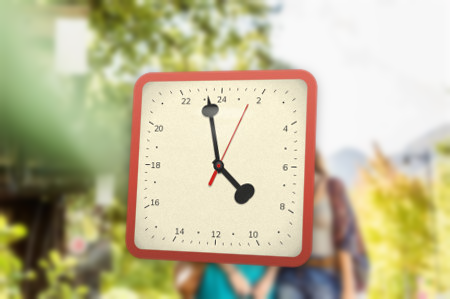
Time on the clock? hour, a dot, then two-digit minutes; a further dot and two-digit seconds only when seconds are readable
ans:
8.58.04
